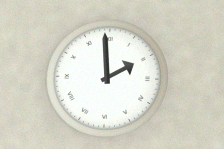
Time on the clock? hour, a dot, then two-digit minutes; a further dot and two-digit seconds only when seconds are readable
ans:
1.59
